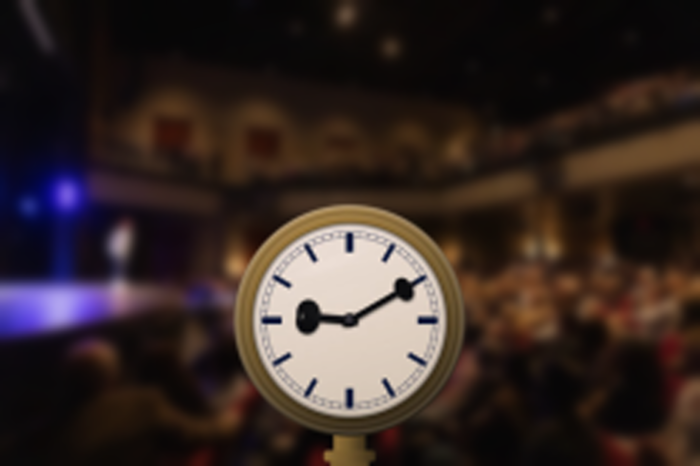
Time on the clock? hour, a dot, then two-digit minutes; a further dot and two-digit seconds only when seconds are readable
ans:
9.10
